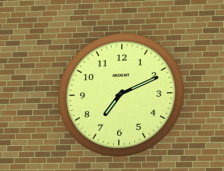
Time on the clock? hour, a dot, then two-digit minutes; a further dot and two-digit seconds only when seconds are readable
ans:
7.11
